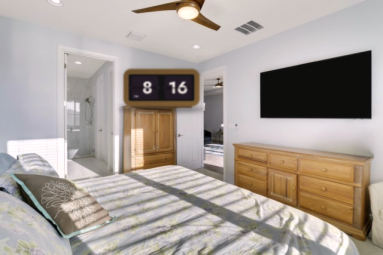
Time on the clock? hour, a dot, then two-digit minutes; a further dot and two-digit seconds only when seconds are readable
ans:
8.16
